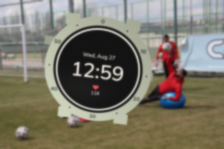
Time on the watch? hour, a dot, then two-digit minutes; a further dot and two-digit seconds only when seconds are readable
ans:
12.59
